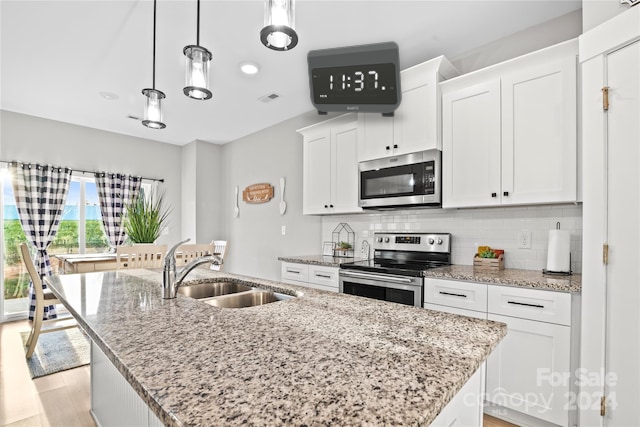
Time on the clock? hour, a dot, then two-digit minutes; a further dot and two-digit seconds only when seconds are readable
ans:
11.37
